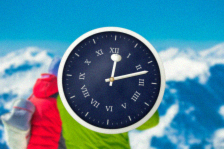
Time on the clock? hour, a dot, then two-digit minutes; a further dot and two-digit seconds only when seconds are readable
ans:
12.12
